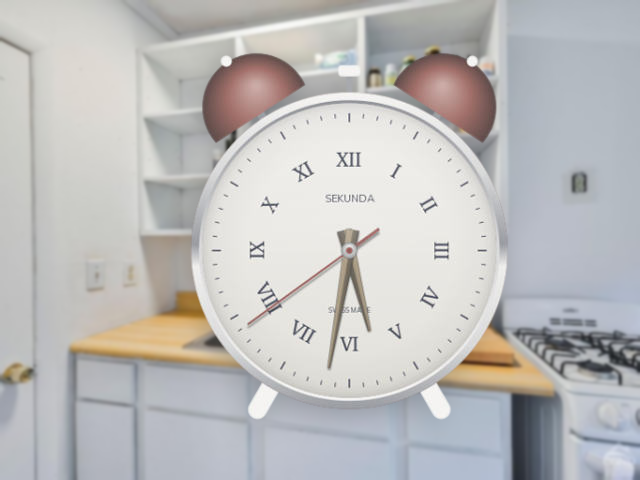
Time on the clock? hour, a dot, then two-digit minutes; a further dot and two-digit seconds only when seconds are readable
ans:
5.31.39
